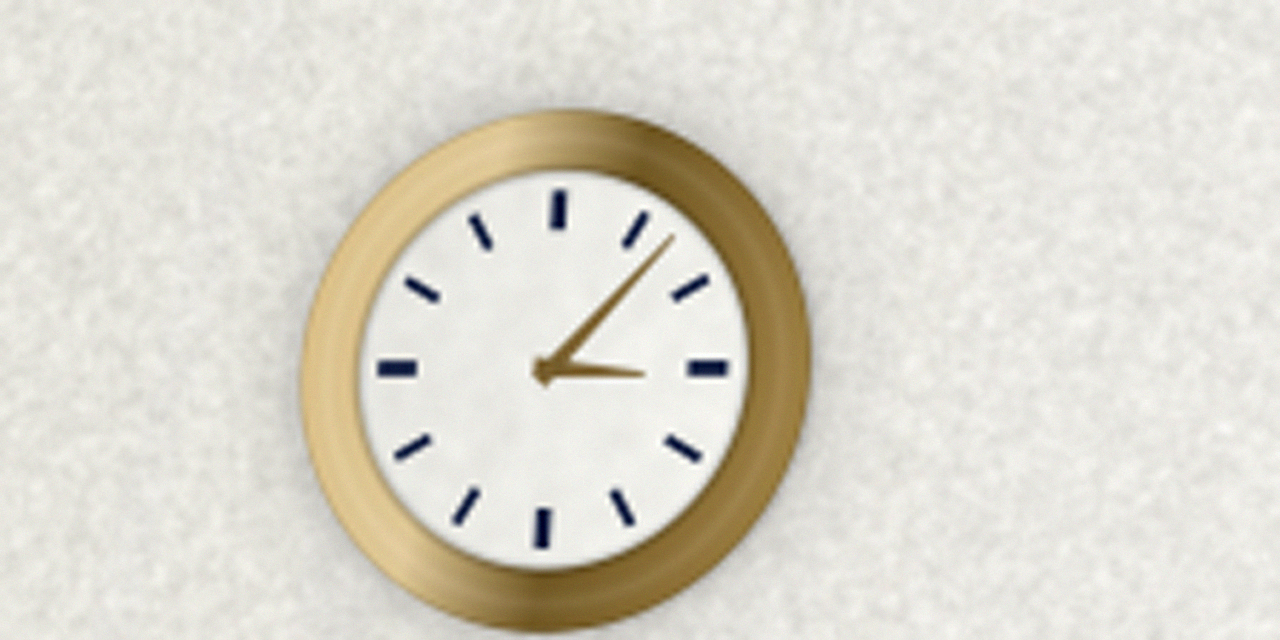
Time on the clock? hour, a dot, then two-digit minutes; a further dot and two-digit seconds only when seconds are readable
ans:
3.07
